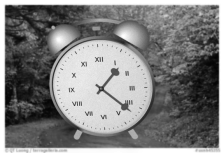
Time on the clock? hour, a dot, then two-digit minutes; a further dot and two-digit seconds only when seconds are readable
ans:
1.22
